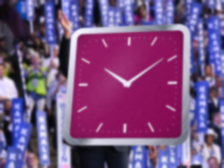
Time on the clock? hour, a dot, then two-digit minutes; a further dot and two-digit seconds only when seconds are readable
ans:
10.09
